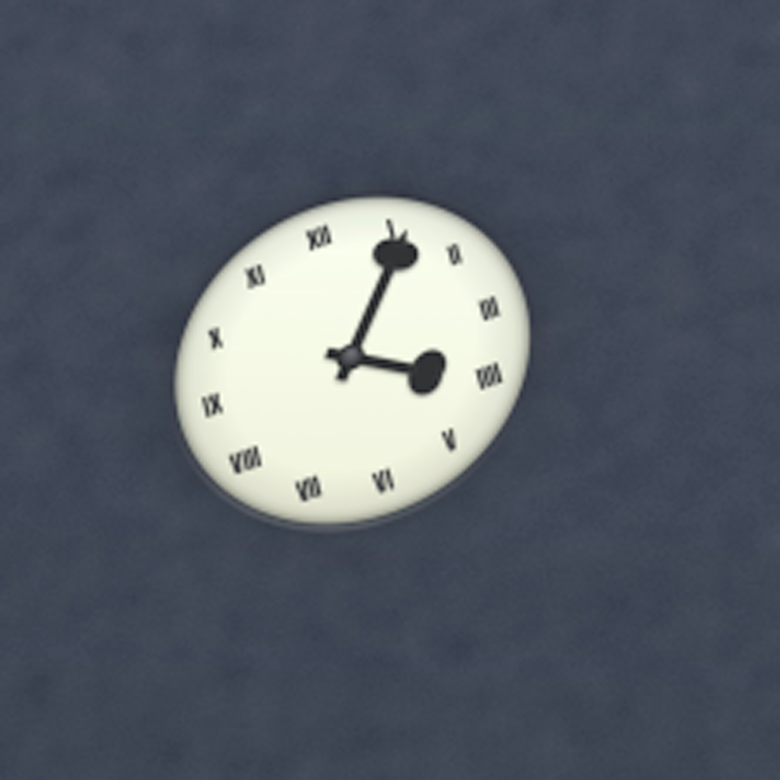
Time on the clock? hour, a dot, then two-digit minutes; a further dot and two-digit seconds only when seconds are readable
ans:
4.06
